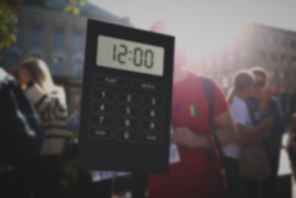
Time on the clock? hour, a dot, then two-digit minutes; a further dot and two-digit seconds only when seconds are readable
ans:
12.00
